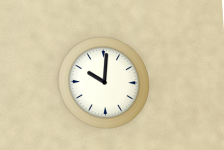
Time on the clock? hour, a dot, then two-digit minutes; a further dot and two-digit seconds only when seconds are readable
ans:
10.01
